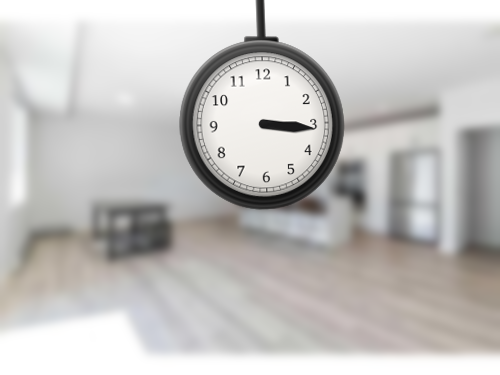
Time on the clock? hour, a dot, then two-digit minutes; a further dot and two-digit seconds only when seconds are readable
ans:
3.16
